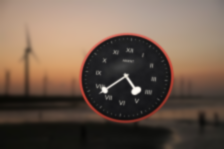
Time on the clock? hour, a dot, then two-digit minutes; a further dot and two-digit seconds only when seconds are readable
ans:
4.38
